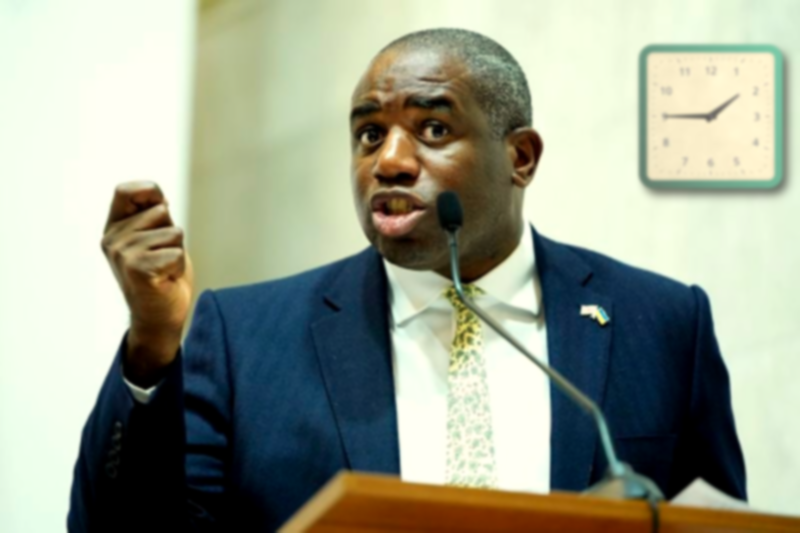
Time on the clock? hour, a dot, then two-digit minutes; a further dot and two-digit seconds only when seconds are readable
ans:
1.45
